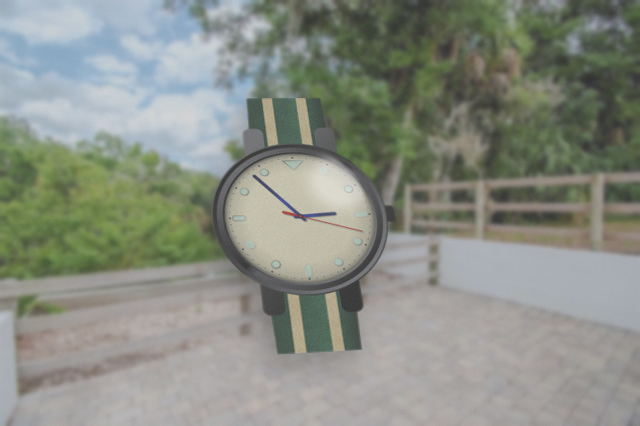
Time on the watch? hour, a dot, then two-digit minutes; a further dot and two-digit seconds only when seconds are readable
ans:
2.53.18
